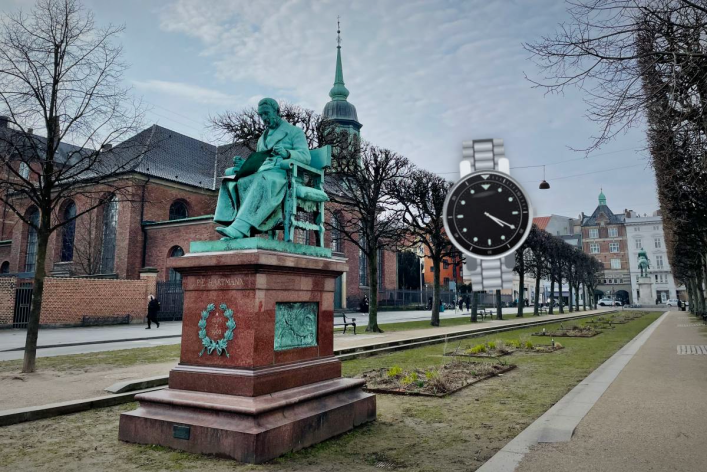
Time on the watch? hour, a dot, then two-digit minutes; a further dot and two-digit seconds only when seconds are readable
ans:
4.20
